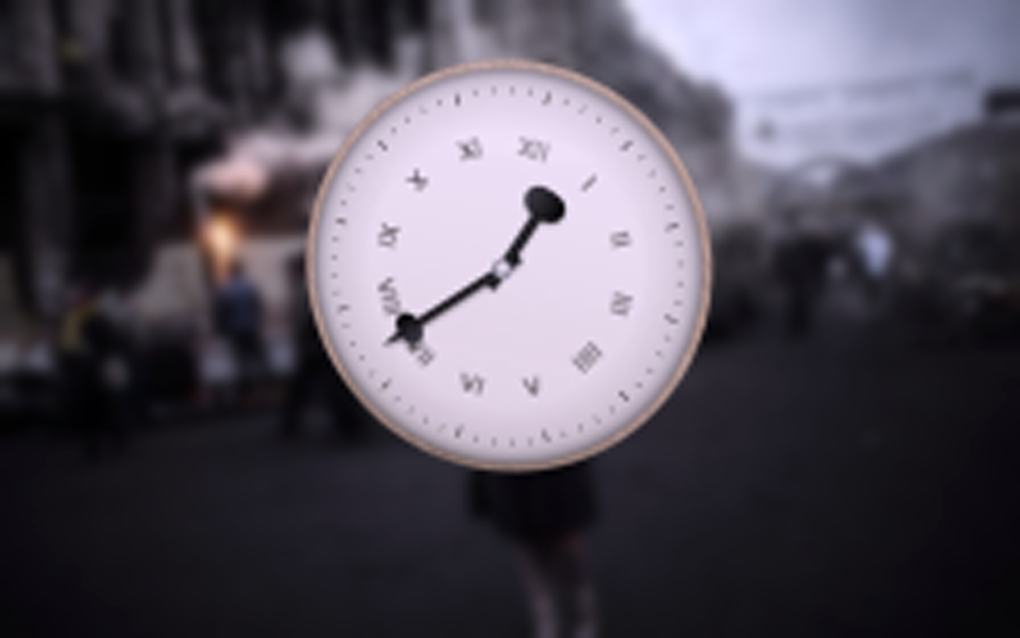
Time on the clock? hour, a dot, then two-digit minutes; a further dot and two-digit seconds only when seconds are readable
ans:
12.37
